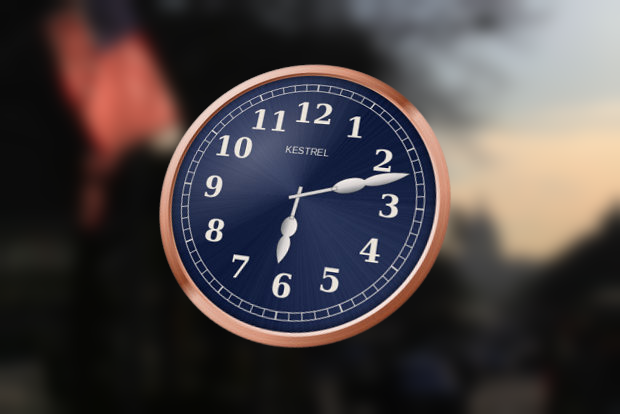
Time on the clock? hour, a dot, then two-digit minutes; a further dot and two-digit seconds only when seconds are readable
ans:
6.12
